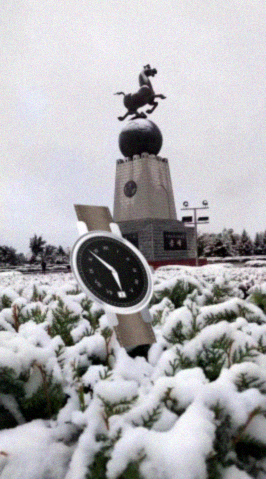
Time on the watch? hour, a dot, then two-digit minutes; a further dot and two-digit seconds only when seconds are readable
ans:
5.53
